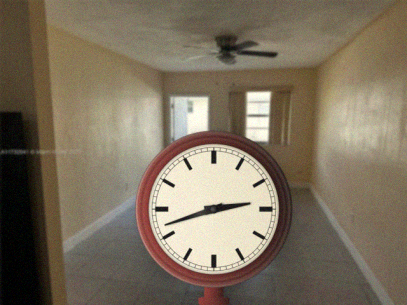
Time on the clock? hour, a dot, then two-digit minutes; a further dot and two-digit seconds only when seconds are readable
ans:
2.42
